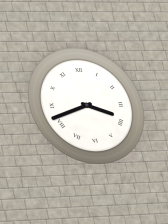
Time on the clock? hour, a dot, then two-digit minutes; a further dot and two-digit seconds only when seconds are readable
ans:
3.42
